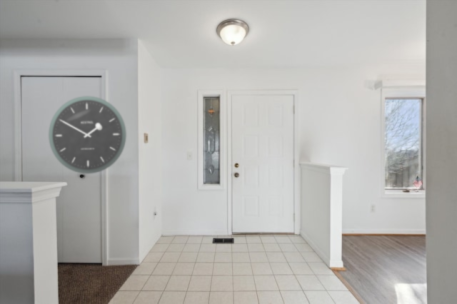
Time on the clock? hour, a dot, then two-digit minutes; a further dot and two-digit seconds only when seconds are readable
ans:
1.50
